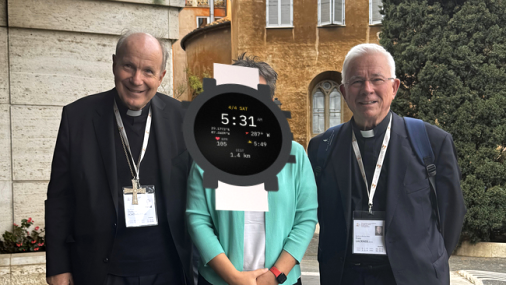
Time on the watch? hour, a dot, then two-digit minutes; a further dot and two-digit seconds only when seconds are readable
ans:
5.31
